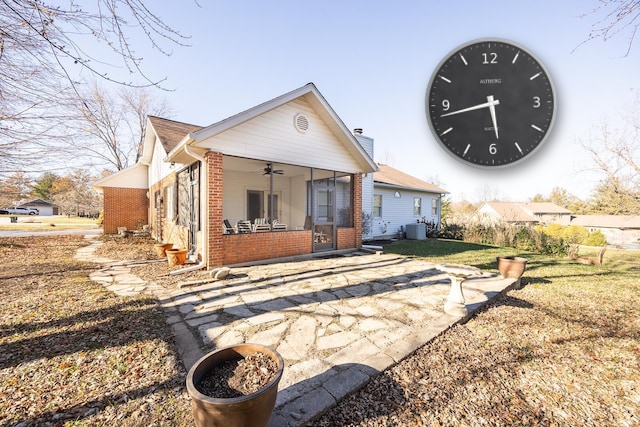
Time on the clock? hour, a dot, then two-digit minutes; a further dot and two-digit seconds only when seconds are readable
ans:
5.43
